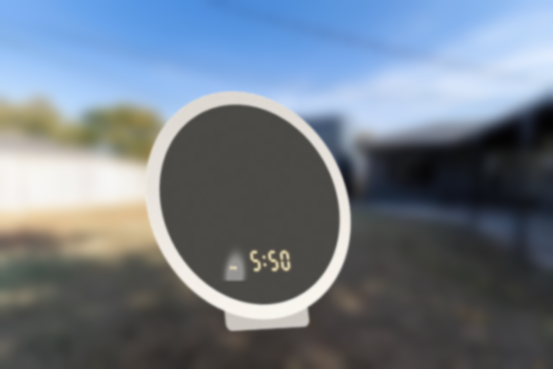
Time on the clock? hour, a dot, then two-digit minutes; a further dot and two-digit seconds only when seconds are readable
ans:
5.50
